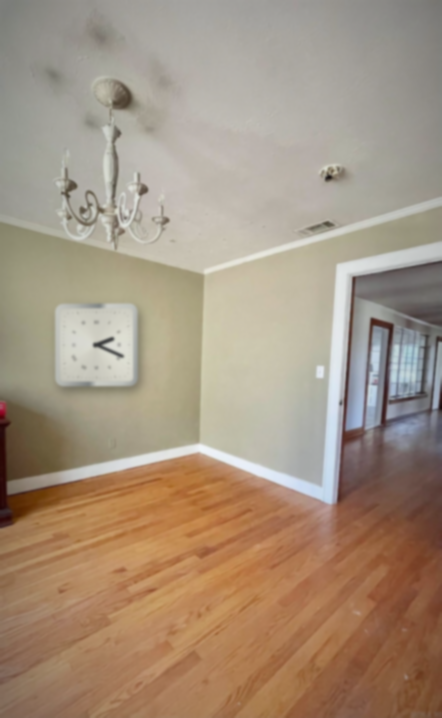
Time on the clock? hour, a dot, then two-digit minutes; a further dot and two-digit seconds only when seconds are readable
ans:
2.19
